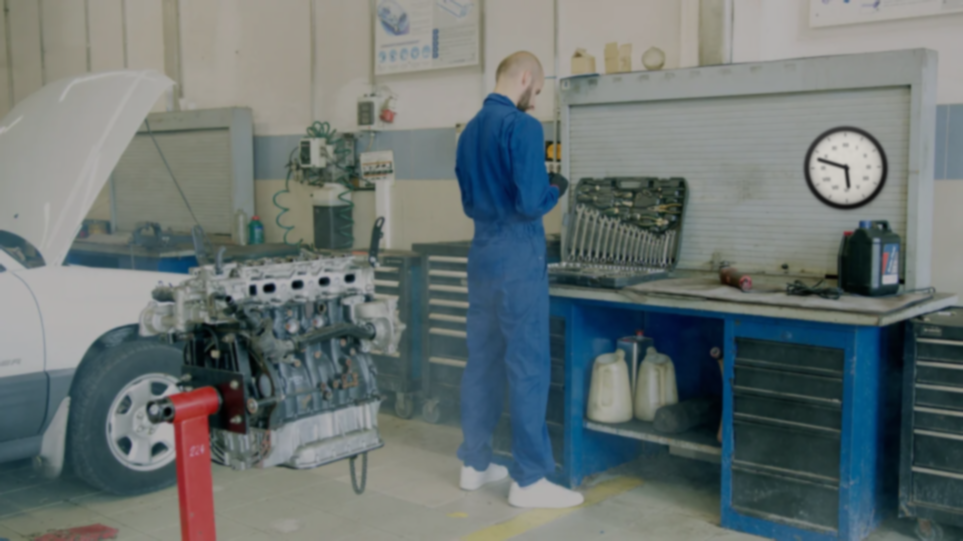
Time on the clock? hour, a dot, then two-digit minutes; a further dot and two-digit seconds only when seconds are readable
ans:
5.48
